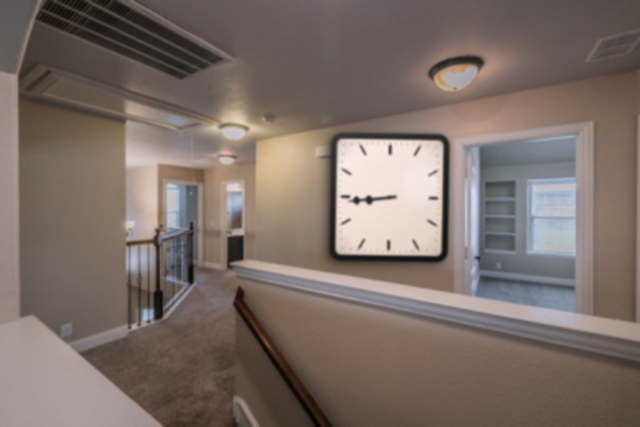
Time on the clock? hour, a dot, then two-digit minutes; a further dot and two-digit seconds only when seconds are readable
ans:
8.44
